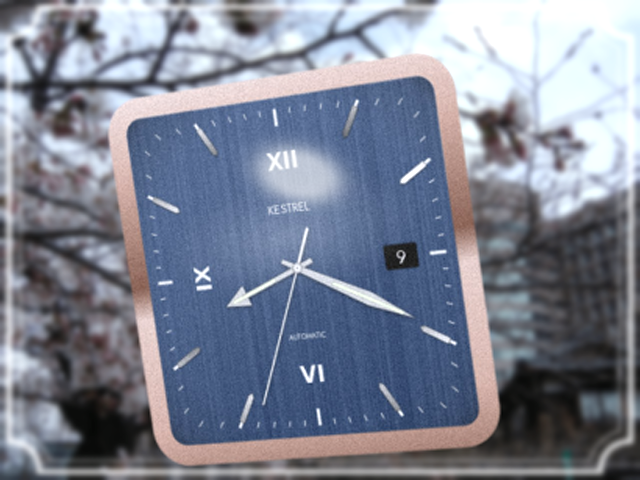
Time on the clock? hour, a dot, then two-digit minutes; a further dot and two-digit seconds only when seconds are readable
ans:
8.19.34
